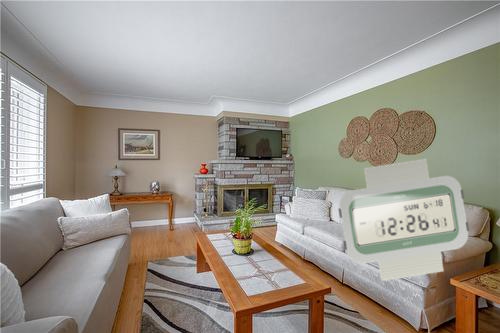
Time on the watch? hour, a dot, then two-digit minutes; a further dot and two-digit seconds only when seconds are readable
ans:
12.26.41
